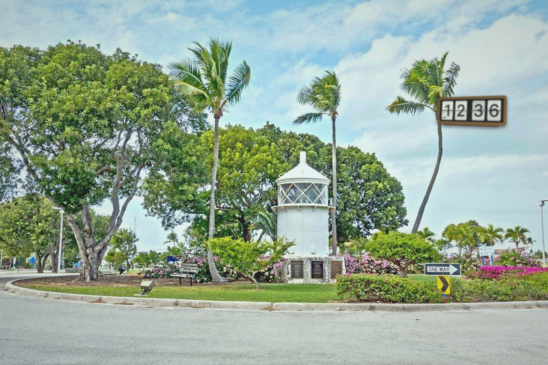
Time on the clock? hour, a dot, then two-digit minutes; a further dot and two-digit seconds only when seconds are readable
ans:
12.36
